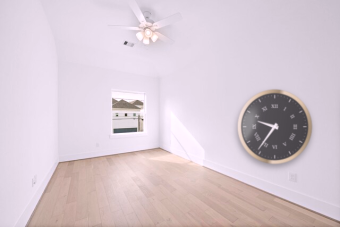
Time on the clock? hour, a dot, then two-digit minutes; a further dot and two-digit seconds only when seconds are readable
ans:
9.36
